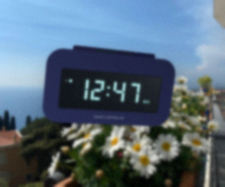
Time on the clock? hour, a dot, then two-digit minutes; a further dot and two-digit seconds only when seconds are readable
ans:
12.47
